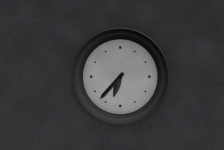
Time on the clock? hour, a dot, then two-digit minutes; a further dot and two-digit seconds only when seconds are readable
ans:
6.37
